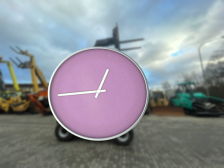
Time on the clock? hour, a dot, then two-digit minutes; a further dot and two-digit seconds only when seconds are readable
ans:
12.44
